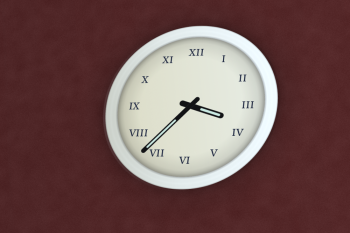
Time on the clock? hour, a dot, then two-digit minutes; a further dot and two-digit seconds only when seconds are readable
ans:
3.37
